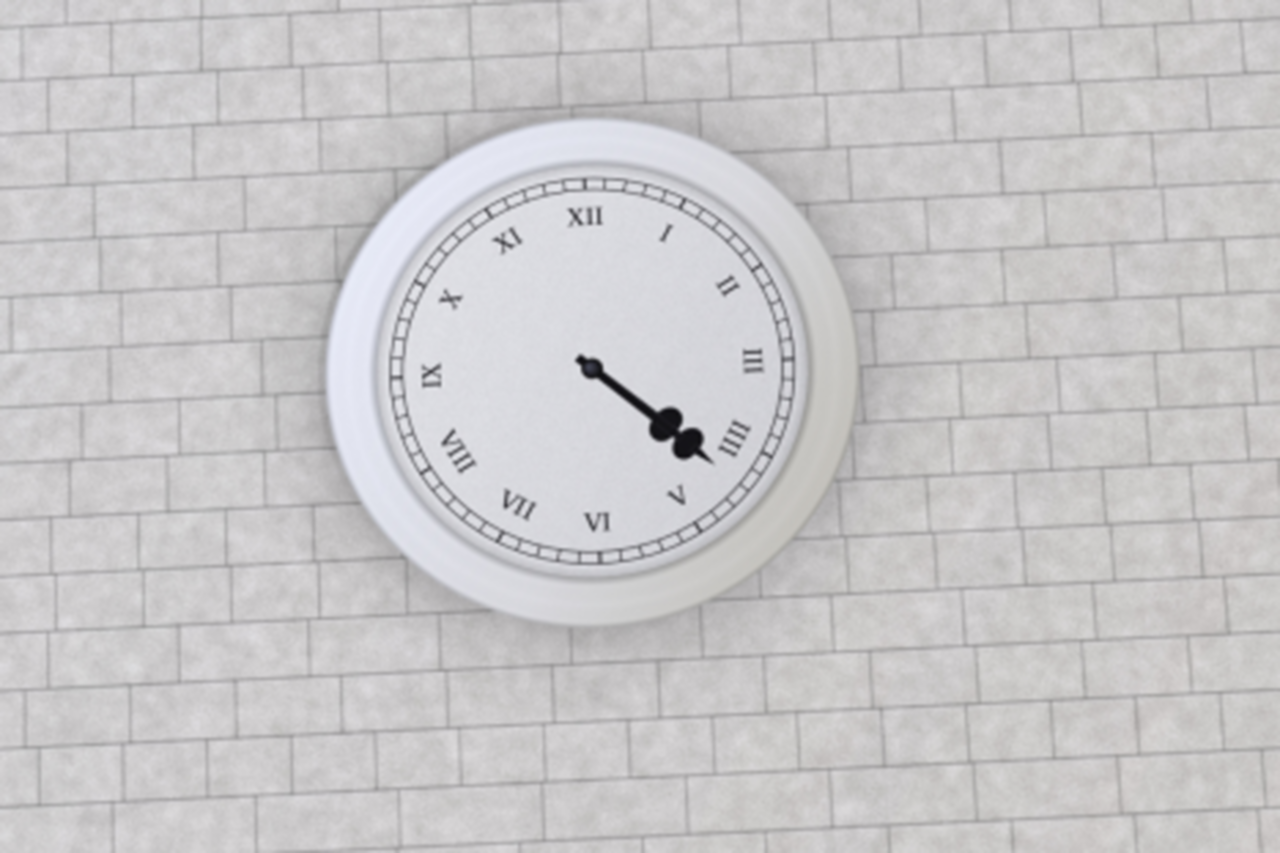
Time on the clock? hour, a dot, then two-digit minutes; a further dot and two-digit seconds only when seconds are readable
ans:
4.22
